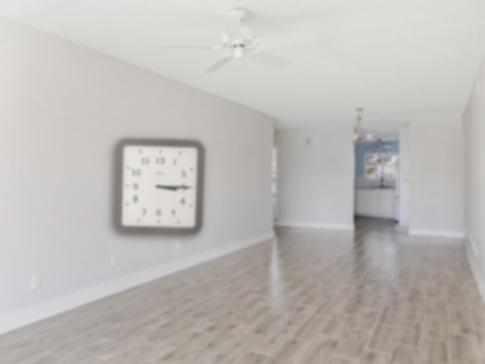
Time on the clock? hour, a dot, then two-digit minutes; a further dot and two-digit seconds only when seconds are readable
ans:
3.15
